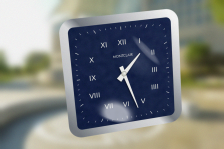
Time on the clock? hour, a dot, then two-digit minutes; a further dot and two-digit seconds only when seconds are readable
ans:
1.27
